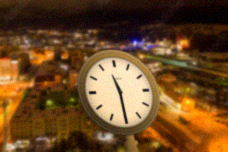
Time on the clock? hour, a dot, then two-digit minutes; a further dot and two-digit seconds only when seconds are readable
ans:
11.30
